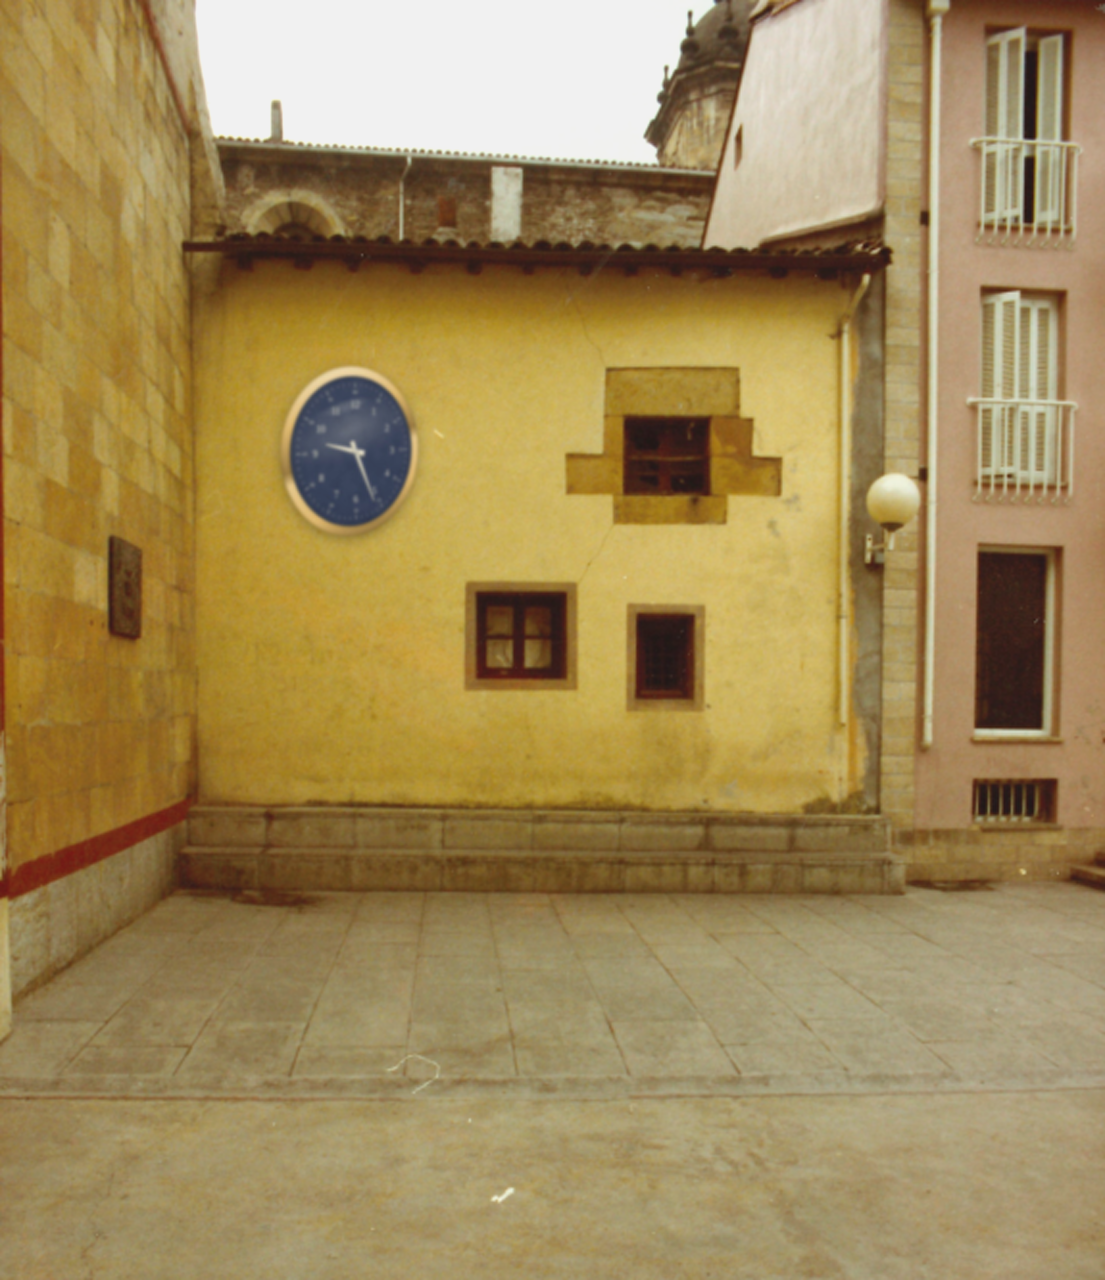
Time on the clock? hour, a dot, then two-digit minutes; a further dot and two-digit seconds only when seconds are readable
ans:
9.26
